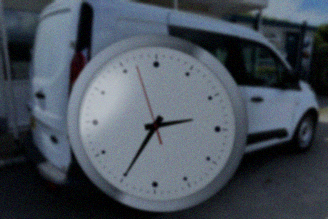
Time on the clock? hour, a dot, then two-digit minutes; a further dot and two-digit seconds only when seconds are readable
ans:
2.34.57
